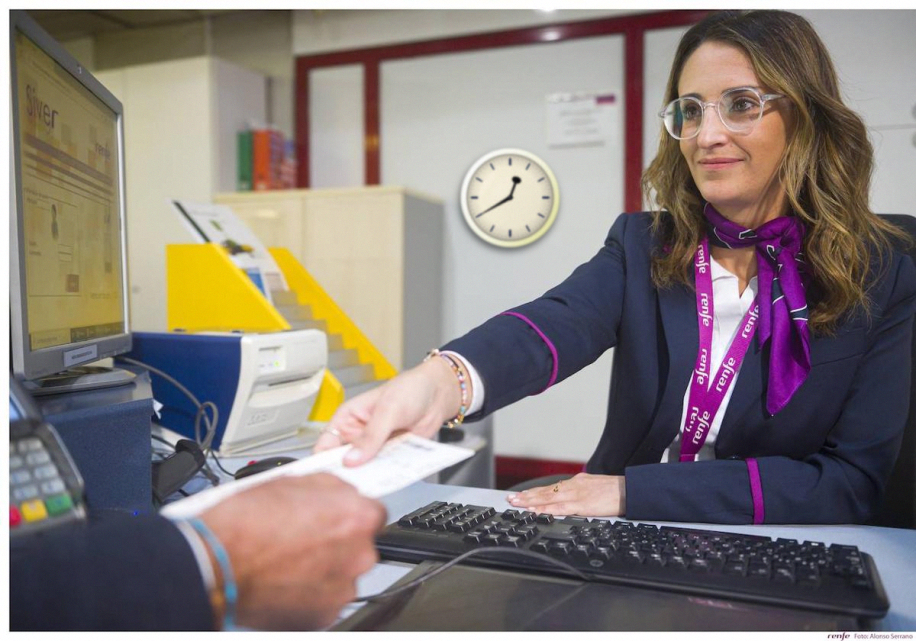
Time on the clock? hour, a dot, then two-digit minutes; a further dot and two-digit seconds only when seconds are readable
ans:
12.40
